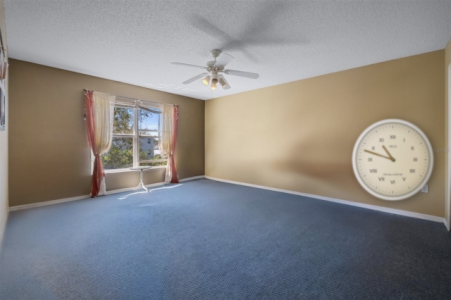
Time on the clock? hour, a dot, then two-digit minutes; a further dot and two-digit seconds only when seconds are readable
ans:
10.48
